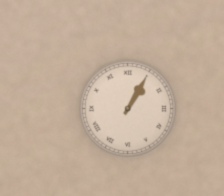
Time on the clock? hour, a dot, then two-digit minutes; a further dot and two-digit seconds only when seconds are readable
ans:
1.05
